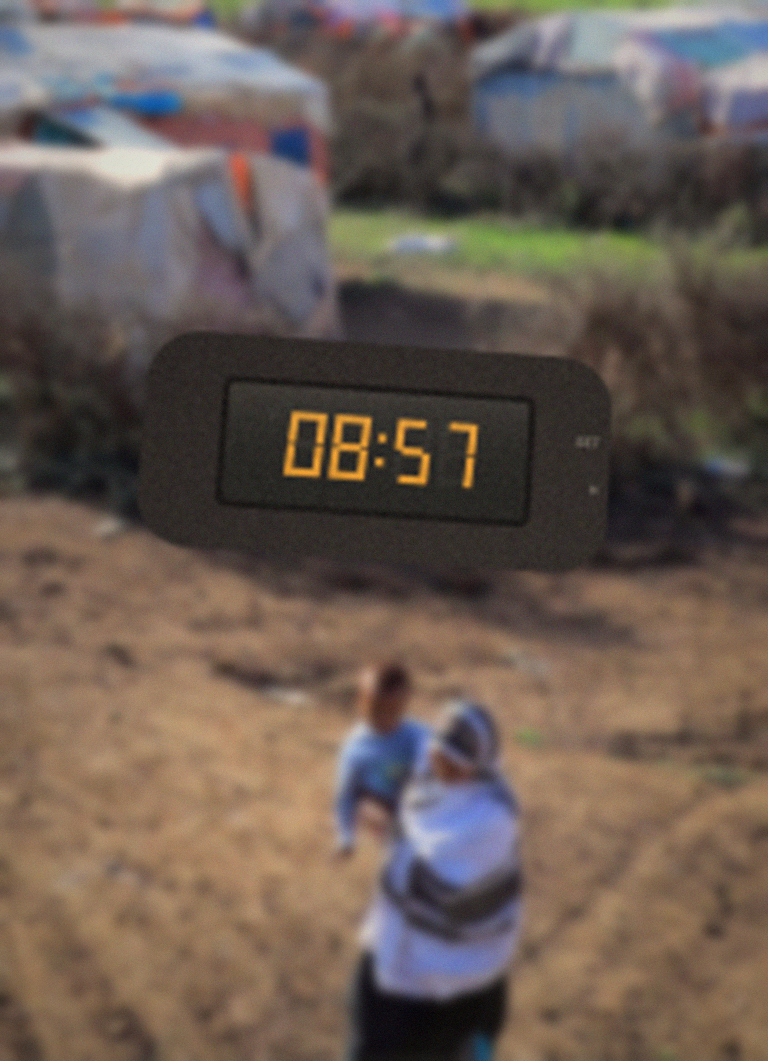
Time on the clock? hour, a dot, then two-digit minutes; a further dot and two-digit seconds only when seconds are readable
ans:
8.57
